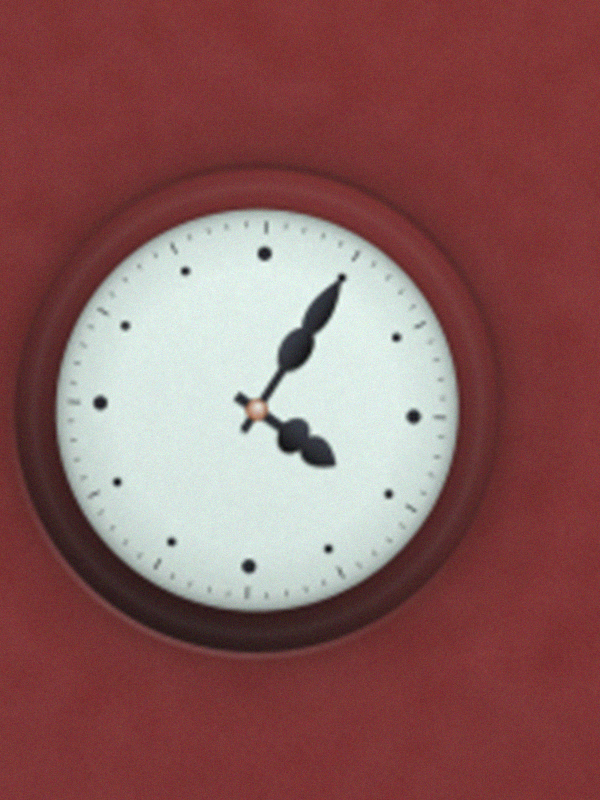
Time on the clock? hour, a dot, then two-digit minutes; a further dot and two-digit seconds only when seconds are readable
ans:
4.05
